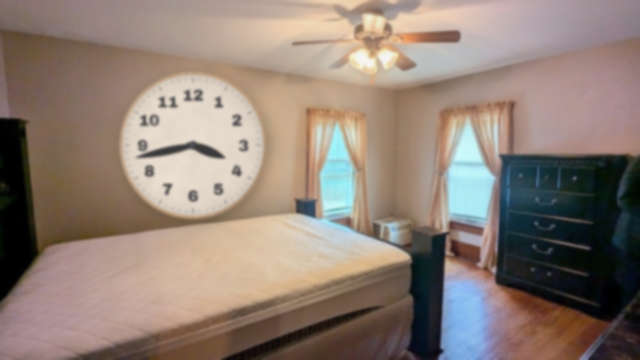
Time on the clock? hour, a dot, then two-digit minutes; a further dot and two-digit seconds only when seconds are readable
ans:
3.43
